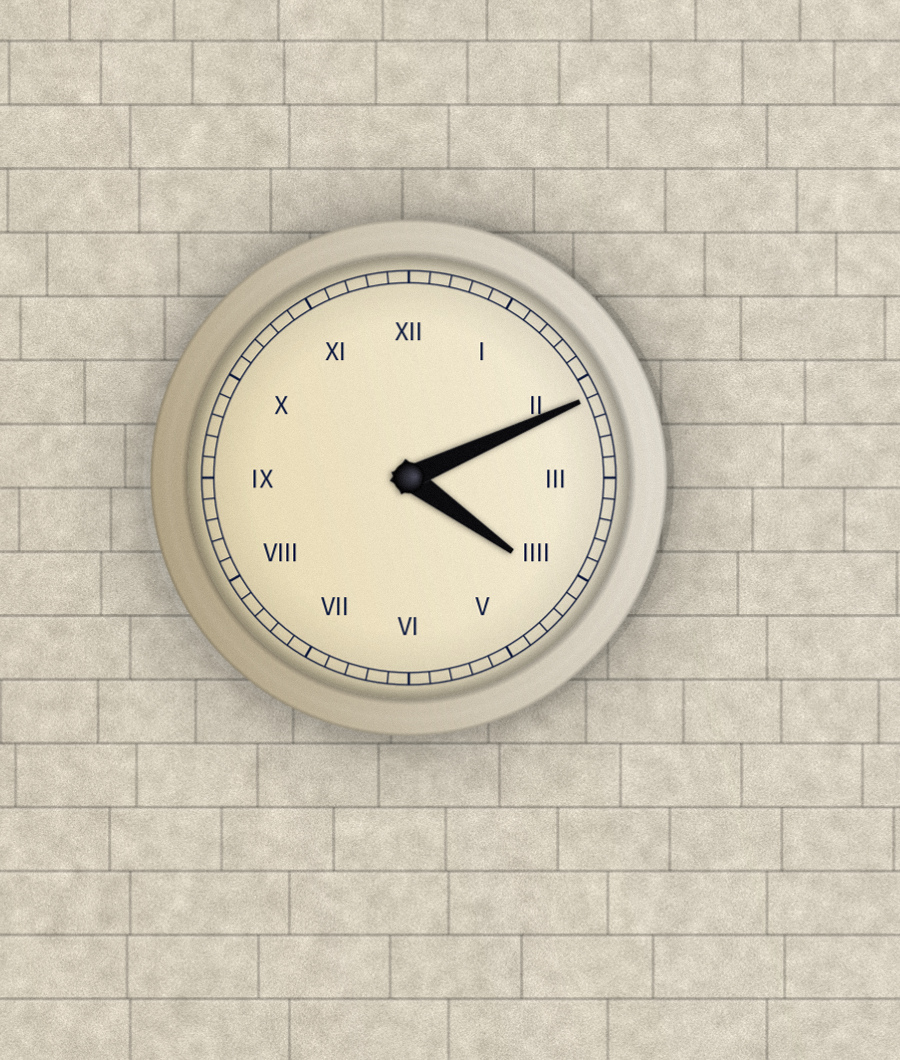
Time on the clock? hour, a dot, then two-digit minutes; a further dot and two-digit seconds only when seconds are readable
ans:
4.11
